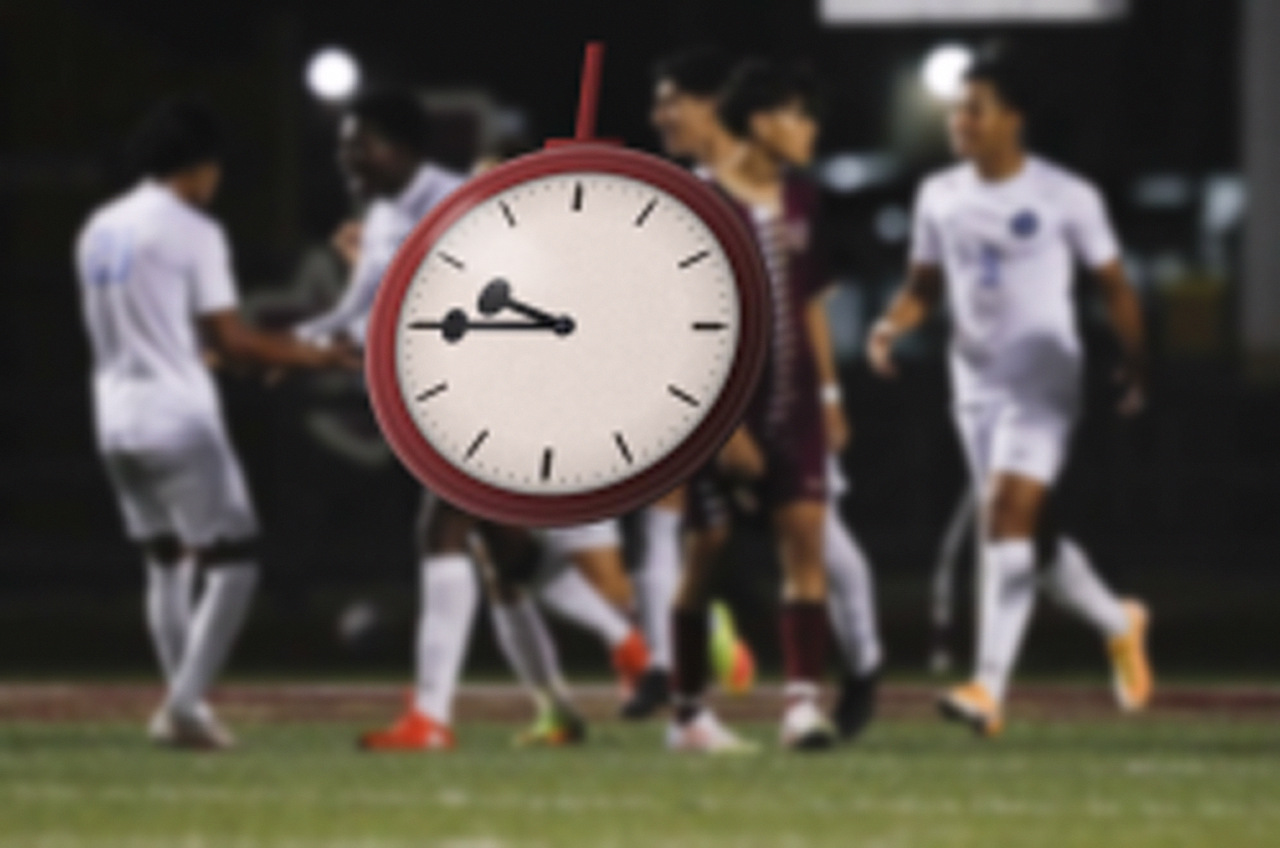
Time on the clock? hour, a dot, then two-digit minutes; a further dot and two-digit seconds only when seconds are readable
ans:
9.45
